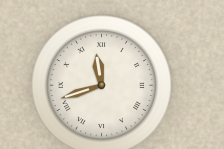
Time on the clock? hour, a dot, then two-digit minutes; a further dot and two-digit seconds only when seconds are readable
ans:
11.42
